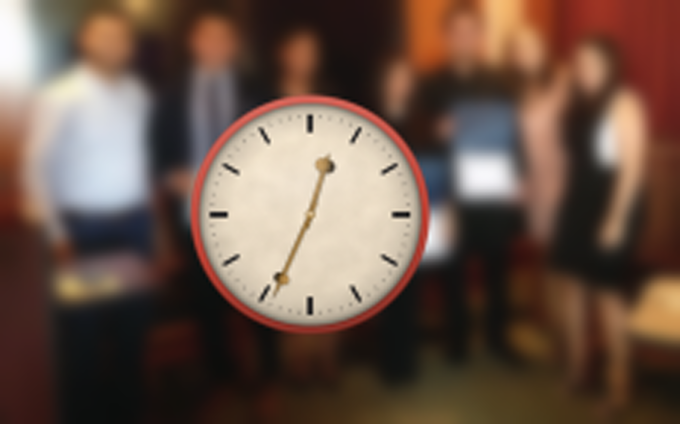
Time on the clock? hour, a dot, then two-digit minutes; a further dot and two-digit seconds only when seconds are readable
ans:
12.34
